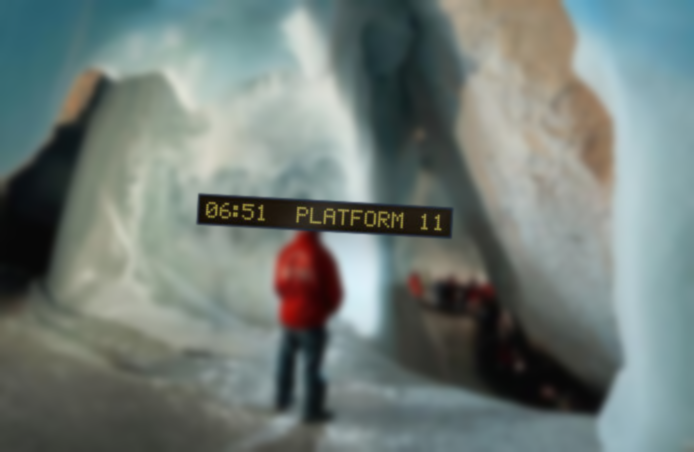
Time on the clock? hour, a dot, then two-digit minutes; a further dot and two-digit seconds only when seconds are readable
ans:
6.51
